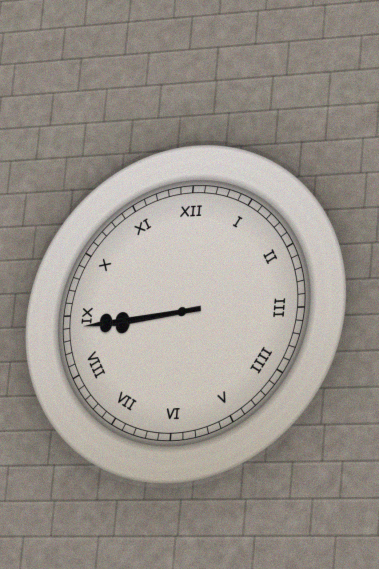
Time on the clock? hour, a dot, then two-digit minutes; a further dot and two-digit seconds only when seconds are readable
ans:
8.44
